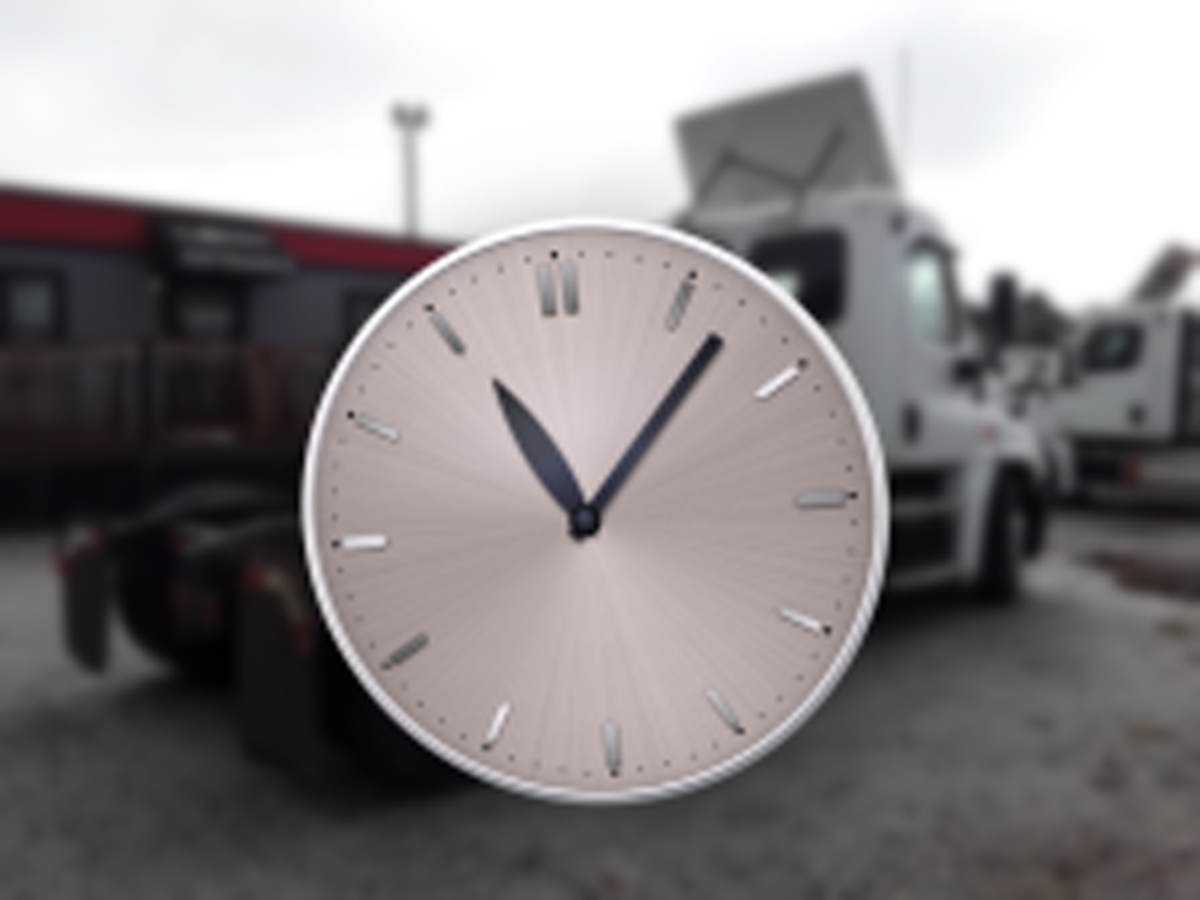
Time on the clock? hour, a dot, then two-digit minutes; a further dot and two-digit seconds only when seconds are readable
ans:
11.07
